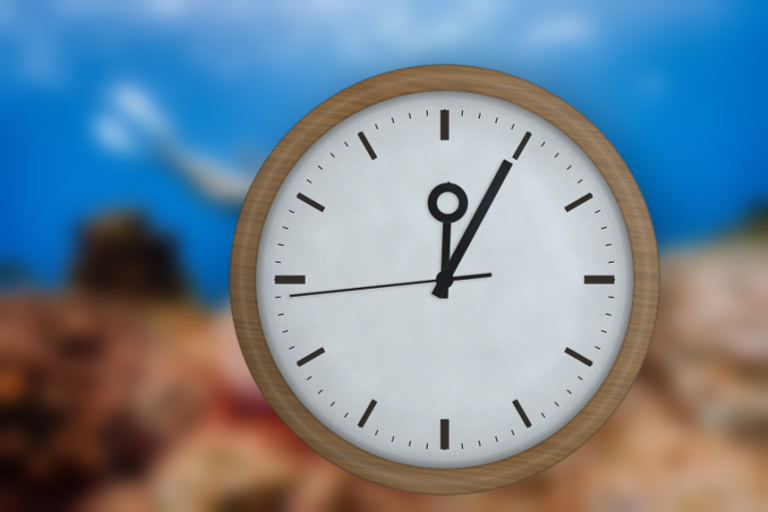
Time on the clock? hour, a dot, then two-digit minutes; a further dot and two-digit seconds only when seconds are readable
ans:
12.04.44
